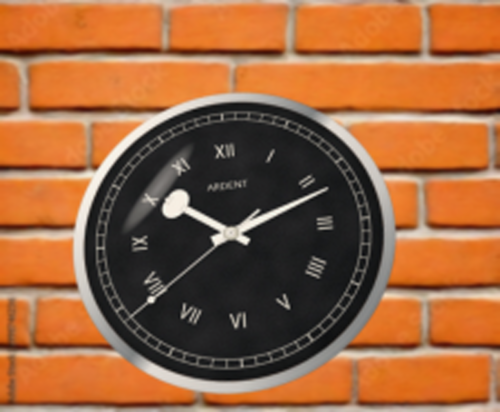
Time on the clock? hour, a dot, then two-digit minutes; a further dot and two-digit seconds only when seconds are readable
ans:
10.11.39
